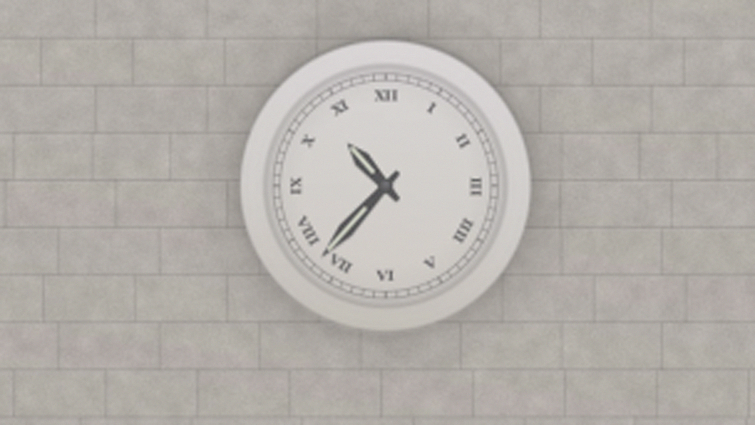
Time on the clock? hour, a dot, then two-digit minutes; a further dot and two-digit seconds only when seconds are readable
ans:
10.37
